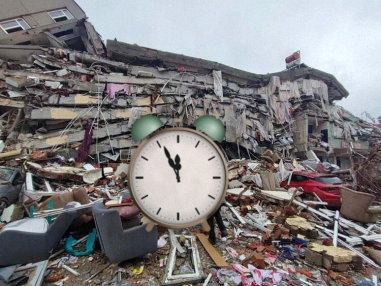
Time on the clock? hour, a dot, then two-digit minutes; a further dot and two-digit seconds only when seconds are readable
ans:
11.56
